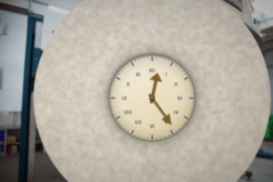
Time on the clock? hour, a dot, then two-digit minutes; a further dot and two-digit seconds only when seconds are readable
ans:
12.24
